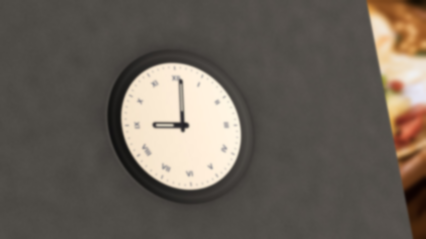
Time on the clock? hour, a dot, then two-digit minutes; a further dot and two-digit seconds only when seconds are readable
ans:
9.01
